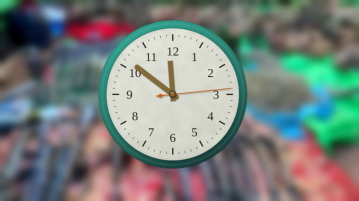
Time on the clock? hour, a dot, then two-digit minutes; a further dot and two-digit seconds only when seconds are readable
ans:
11.51.14
